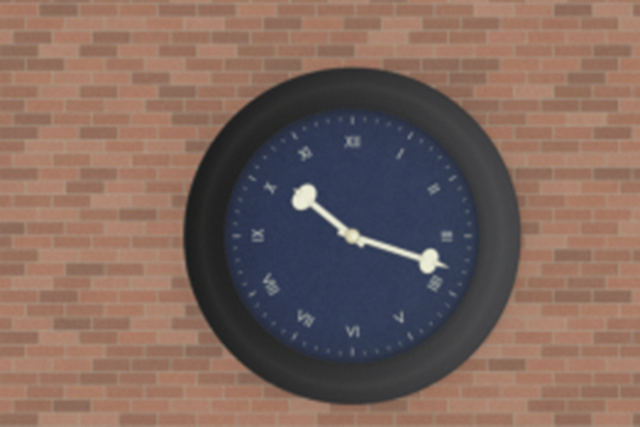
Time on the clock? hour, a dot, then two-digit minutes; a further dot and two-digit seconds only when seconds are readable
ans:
10.18
